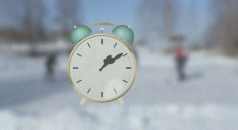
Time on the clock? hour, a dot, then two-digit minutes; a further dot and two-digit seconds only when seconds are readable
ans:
1.09
